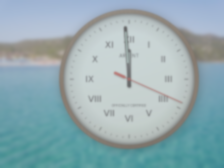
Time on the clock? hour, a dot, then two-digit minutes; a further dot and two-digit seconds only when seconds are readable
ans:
11.59.19
